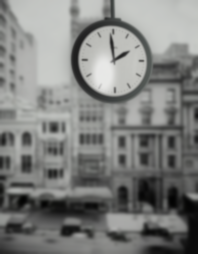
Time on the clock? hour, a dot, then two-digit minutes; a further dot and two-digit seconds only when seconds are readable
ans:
1.59
